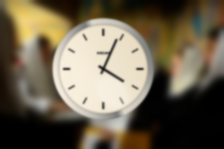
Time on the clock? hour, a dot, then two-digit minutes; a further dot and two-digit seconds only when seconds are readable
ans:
4.04
